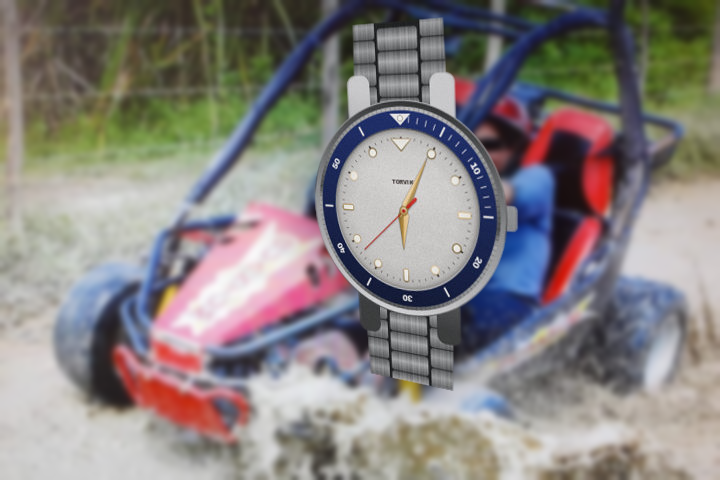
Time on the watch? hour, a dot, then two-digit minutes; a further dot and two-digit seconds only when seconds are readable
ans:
6.04.38
